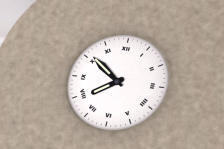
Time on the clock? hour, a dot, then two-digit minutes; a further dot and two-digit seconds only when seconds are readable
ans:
7.51
